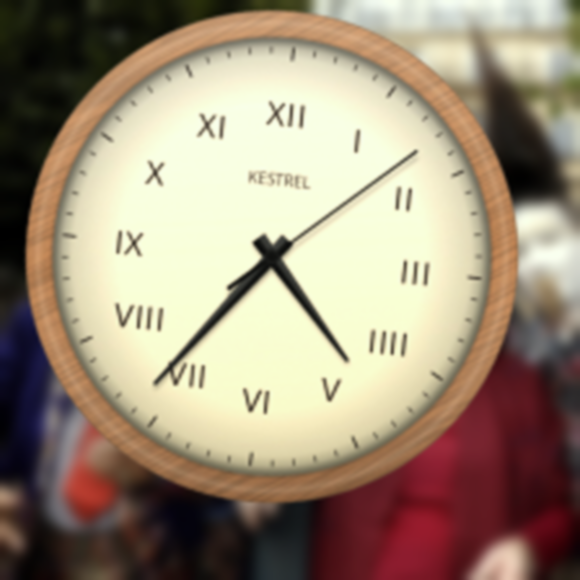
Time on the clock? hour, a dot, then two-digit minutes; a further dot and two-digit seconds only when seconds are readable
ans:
4.36.08
